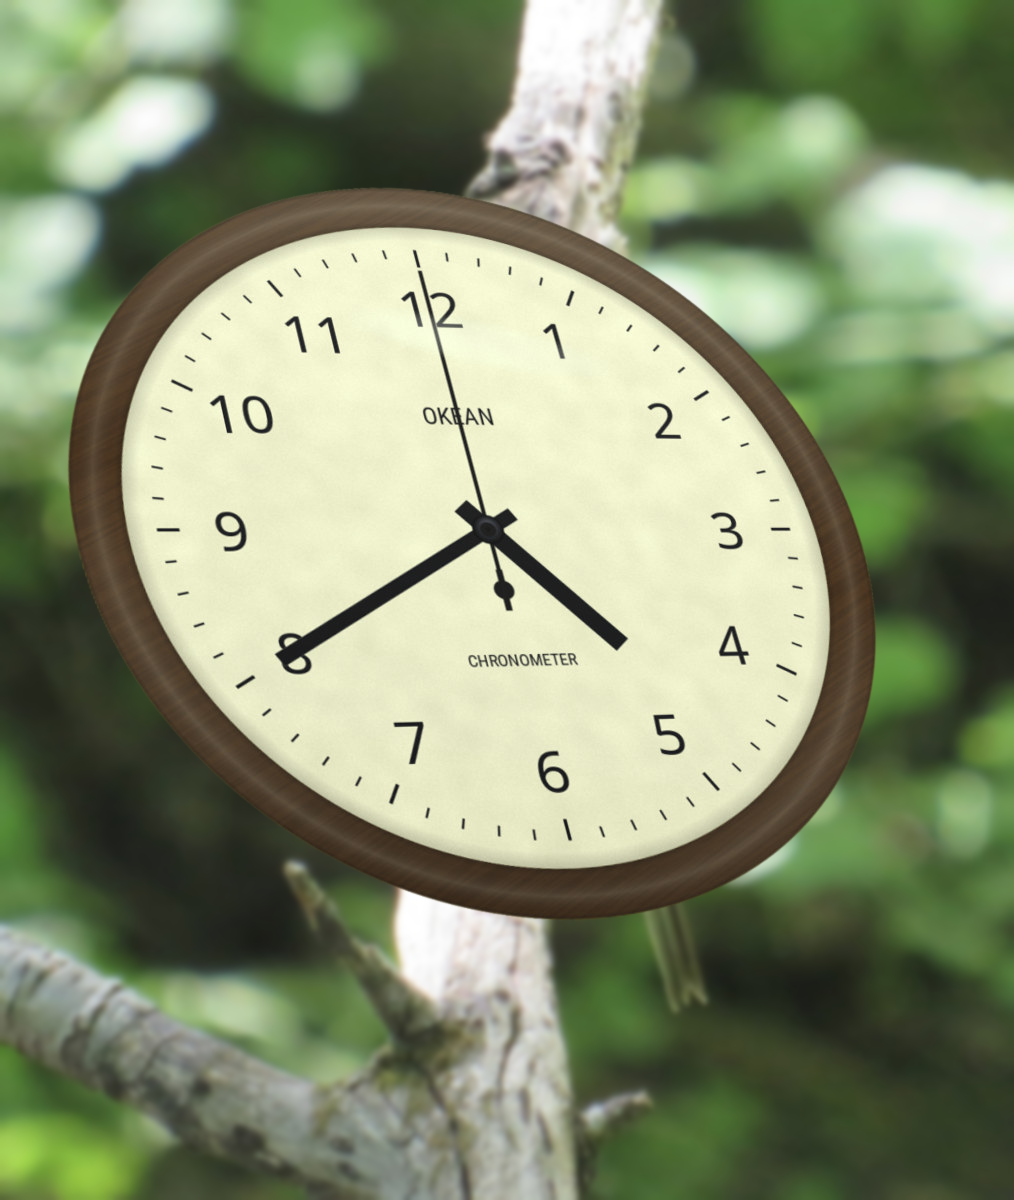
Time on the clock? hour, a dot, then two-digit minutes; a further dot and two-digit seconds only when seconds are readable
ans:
4.40.00
